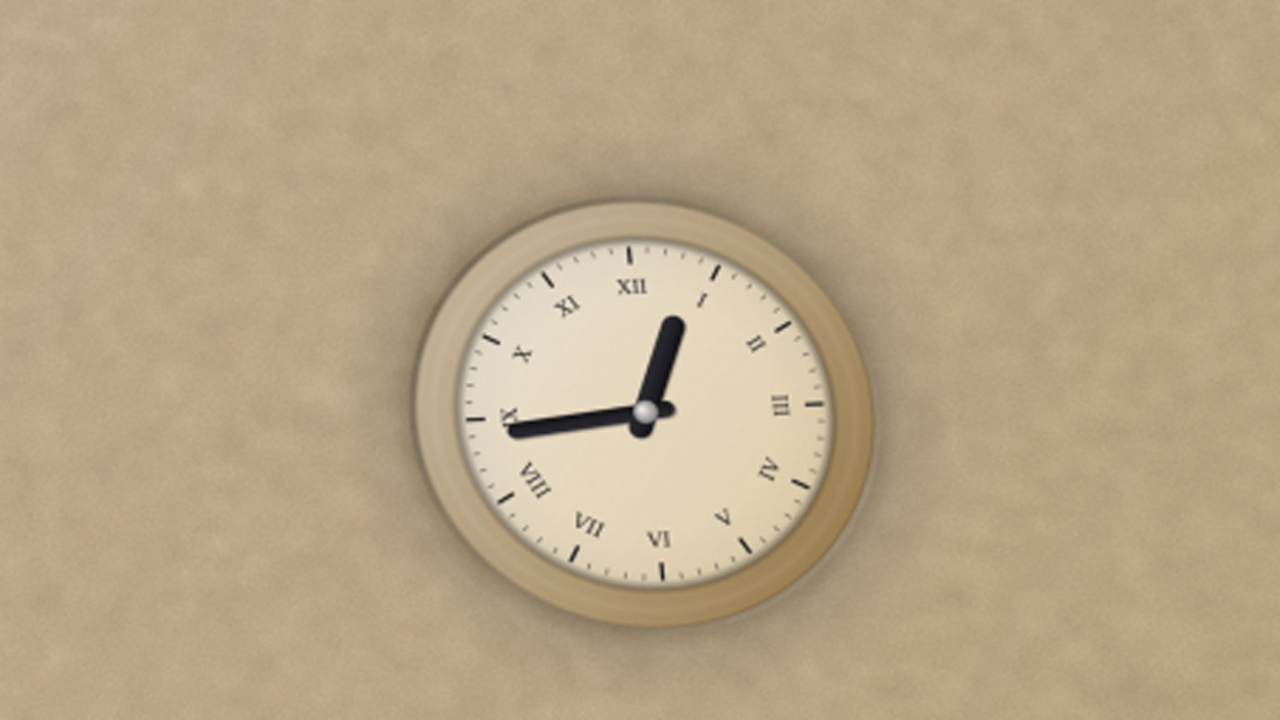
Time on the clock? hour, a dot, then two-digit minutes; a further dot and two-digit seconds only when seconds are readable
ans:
12.44
